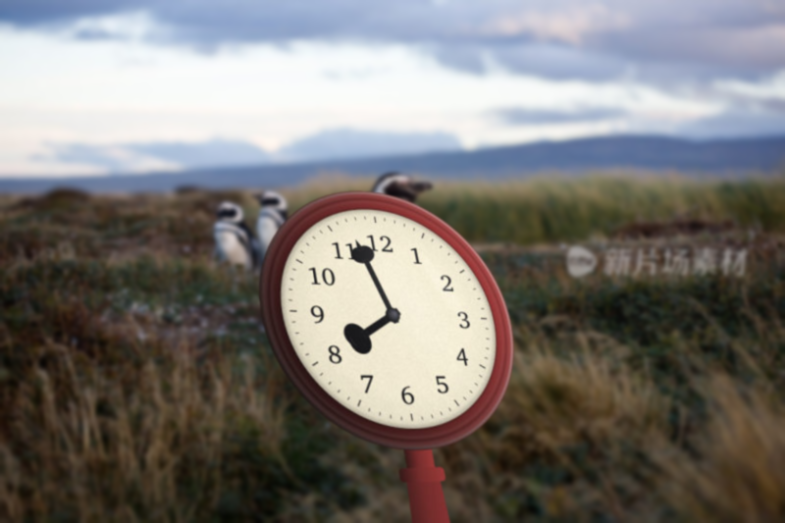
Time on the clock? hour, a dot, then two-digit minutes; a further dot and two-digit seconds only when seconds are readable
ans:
7.57
